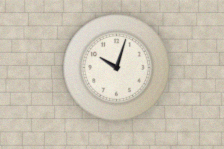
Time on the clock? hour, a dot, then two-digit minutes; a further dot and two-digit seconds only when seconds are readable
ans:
10.03
